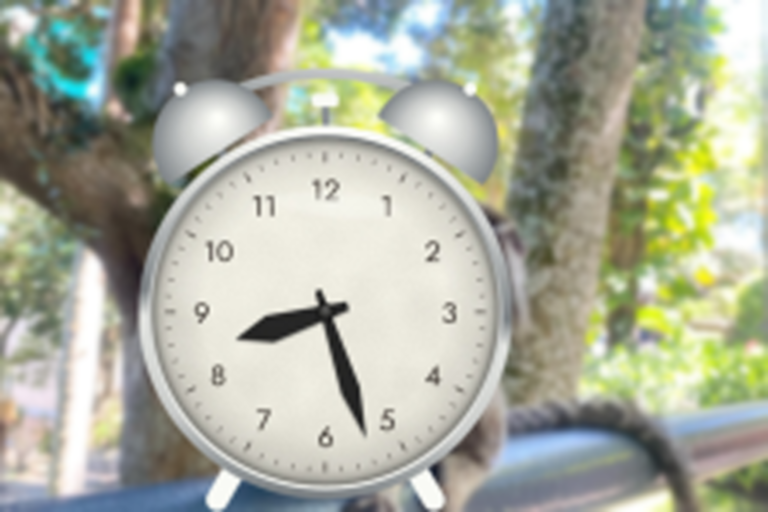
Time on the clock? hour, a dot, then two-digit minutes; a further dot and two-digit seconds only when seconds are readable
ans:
8.27
